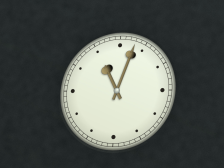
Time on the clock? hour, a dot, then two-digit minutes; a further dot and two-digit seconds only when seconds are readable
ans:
11.03
